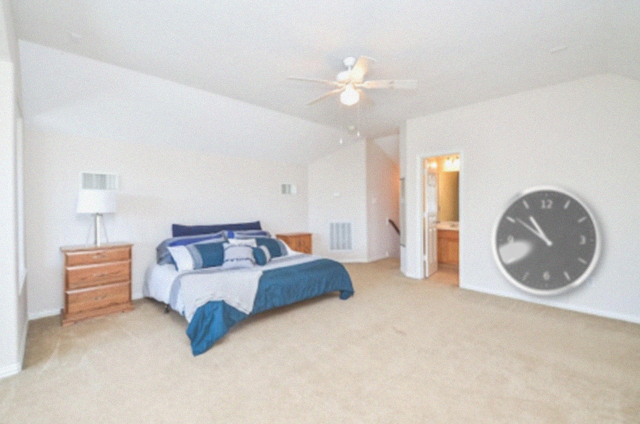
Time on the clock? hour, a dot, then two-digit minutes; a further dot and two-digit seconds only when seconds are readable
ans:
10.51
